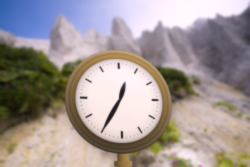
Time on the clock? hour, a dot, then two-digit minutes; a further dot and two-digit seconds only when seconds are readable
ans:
12.35
